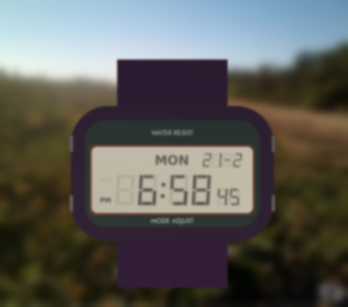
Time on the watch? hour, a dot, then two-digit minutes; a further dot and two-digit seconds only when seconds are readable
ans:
6.58.45
